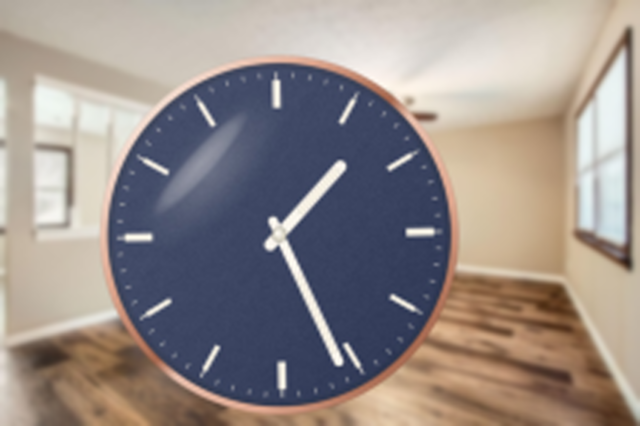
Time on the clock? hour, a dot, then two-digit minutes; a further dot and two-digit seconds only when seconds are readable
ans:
1.26
